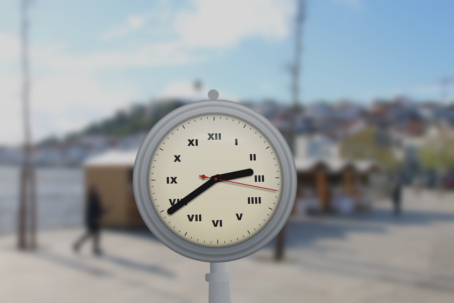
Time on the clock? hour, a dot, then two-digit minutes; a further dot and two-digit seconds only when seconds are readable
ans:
2.39.17
